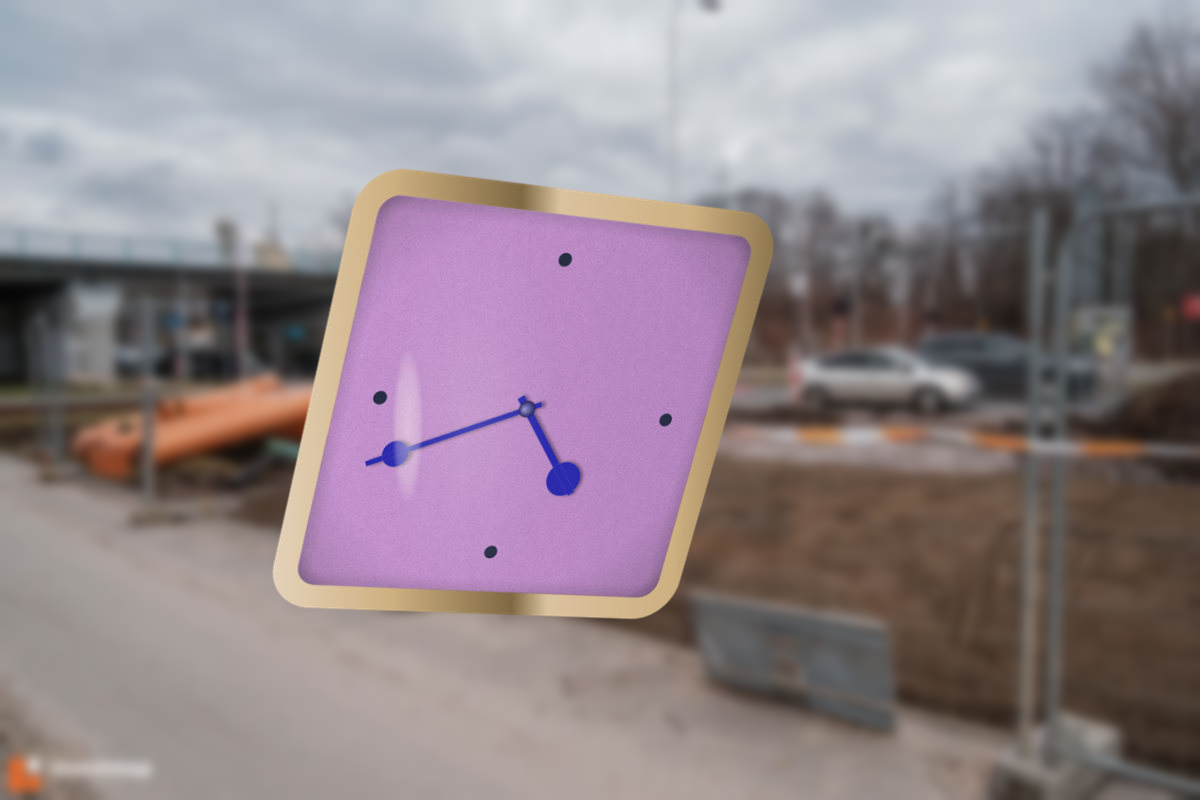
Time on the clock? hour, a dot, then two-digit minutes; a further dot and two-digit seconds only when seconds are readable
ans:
4.41
